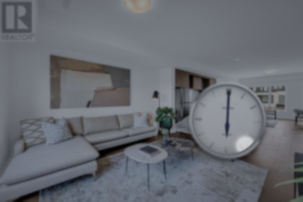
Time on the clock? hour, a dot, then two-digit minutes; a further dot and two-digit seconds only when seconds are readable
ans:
6.00
